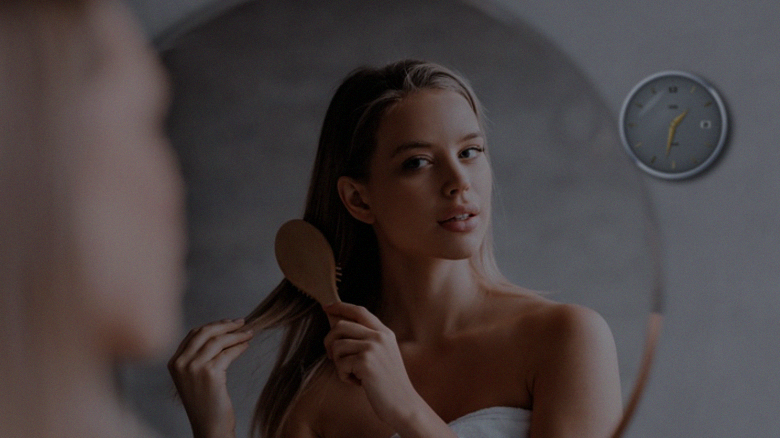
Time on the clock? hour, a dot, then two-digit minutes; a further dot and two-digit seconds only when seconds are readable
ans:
1.32
